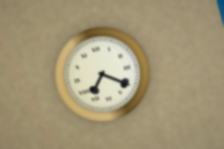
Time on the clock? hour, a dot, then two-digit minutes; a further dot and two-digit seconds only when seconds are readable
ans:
7.21
